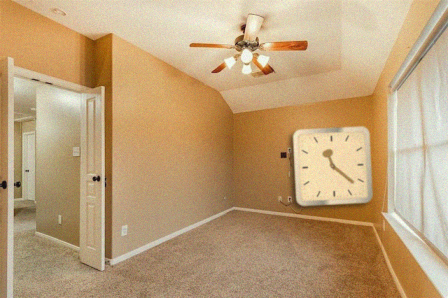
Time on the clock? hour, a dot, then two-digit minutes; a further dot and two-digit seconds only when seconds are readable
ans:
11.22
